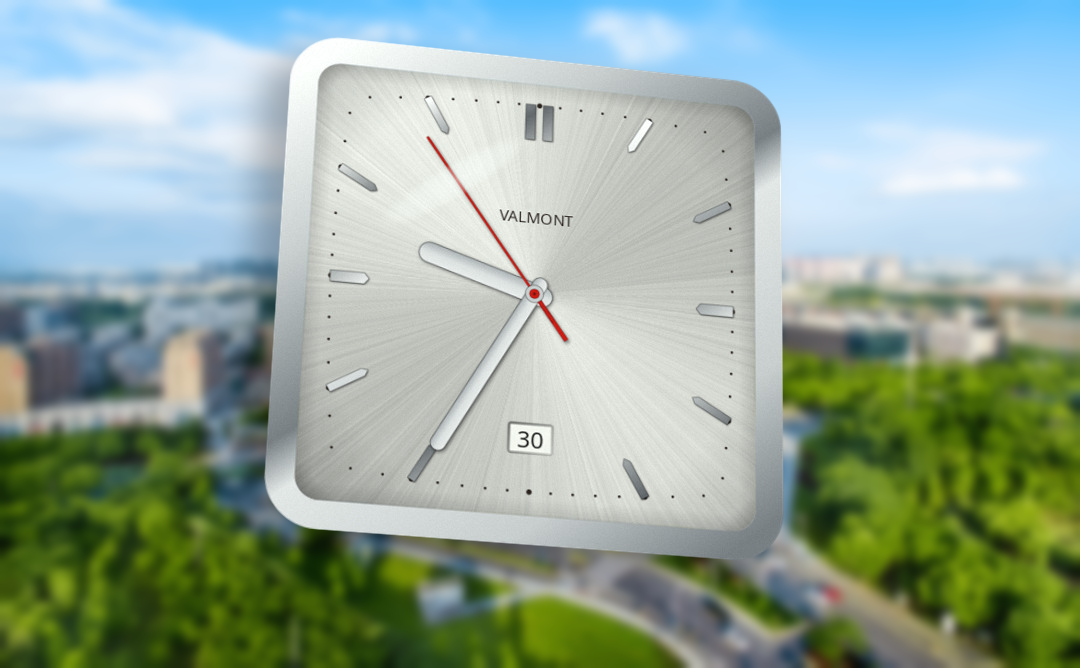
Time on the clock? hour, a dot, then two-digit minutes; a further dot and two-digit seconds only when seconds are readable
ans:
9.34.54
